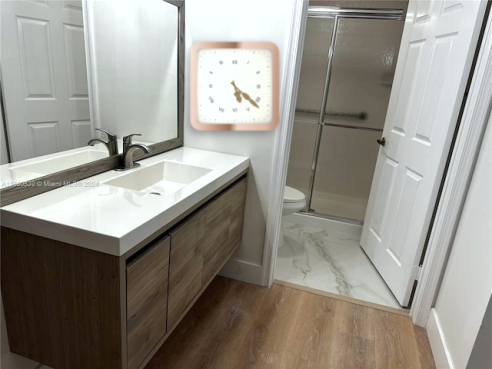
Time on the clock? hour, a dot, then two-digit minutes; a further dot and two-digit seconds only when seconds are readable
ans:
5.22
